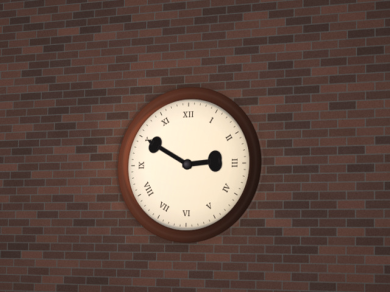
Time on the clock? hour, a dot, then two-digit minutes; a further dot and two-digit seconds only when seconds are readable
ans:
2.50
